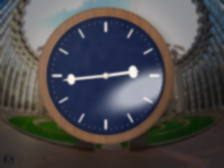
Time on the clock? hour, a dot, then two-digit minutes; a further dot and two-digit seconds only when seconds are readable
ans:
2.44
